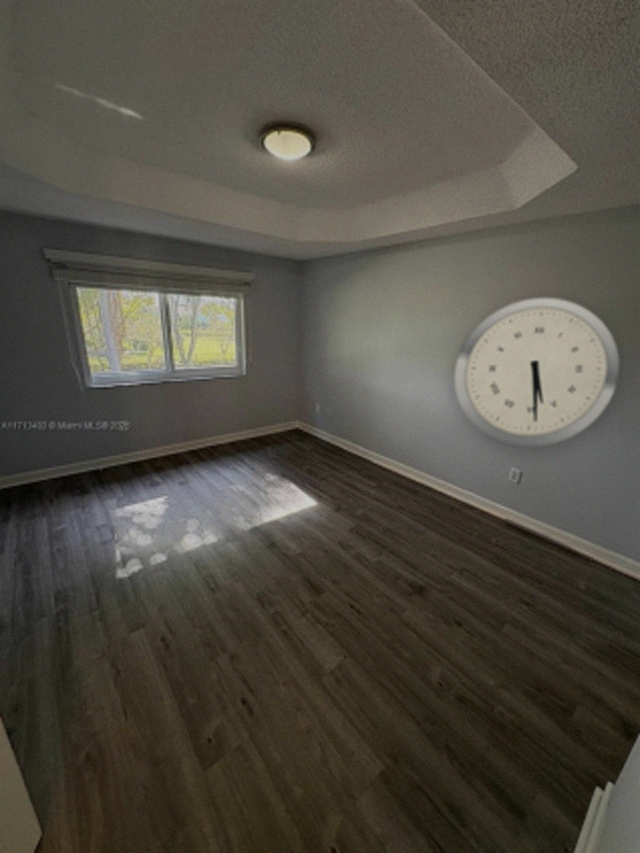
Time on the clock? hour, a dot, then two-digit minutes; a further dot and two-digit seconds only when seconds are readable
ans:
5.29
